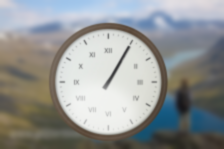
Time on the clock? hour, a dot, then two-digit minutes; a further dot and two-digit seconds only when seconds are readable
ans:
1.05
